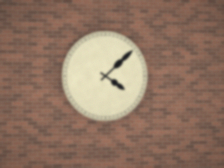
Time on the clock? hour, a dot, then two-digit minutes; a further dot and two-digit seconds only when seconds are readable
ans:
4.08
